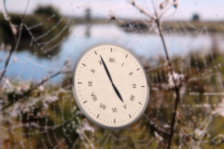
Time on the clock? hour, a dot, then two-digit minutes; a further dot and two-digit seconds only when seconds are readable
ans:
4.56
